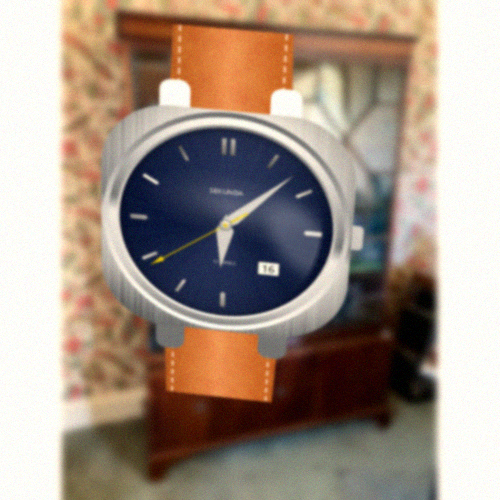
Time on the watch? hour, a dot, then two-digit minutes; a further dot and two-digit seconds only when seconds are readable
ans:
6.07.39
